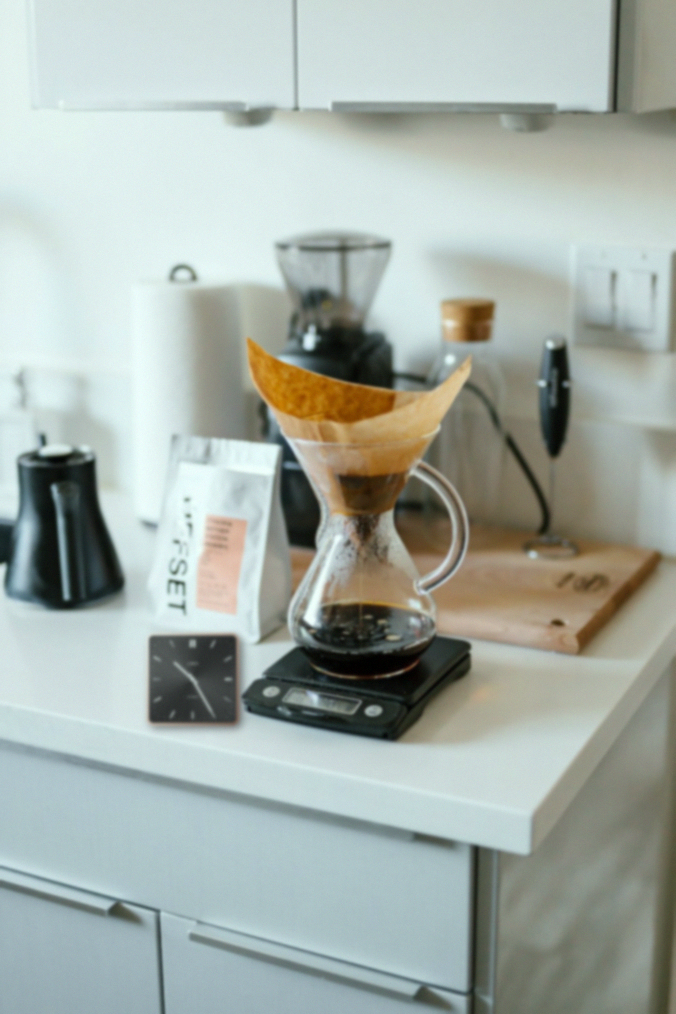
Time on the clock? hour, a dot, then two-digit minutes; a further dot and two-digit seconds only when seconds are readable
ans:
10.25
